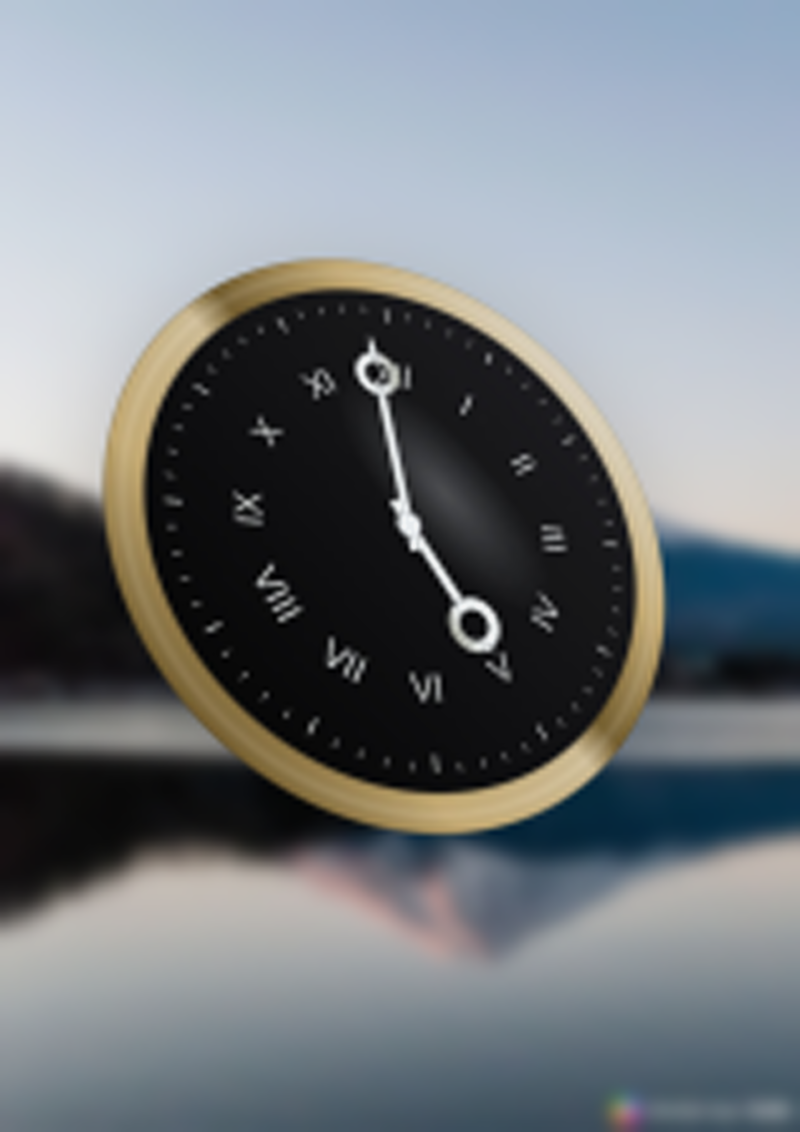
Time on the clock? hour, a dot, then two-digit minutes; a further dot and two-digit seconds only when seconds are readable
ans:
4.59
